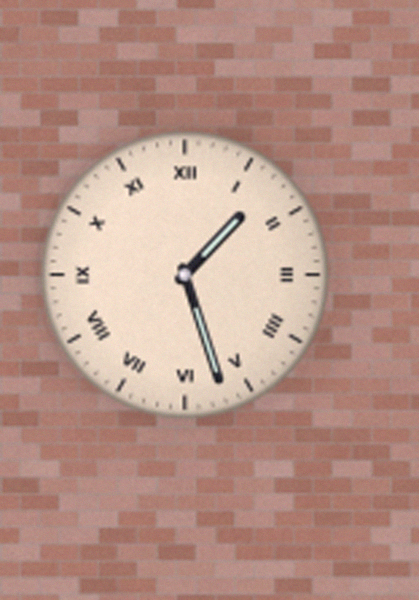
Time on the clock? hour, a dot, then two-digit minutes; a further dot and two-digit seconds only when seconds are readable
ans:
1.27
